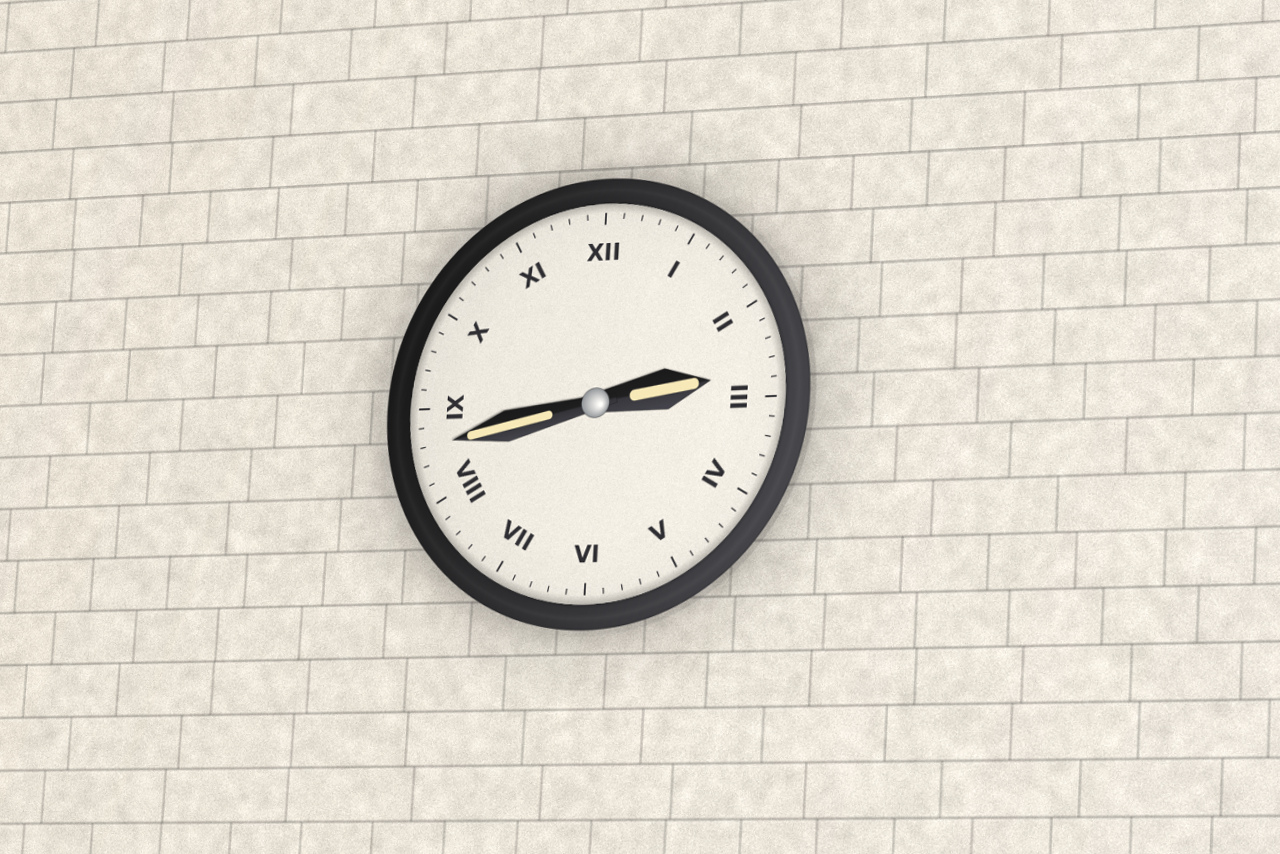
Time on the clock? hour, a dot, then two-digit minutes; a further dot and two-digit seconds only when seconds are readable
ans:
2.43
